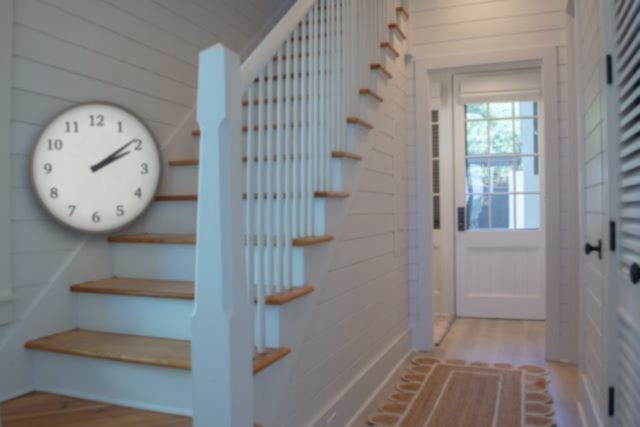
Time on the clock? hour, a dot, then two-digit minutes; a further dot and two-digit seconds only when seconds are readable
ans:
2.09
